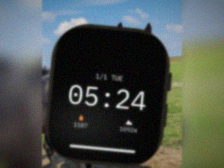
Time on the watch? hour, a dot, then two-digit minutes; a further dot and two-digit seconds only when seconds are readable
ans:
5.24
